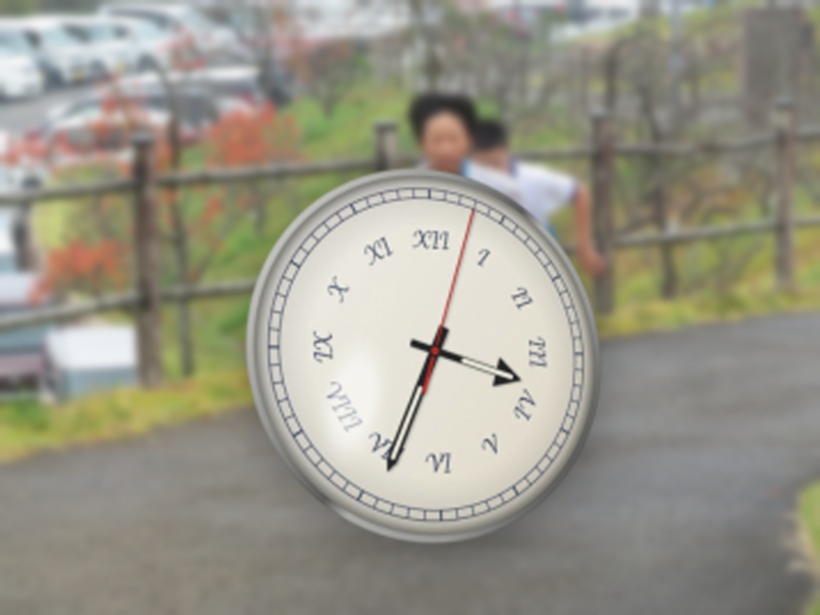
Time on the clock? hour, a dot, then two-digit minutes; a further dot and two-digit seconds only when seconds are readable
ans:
3.34.03
